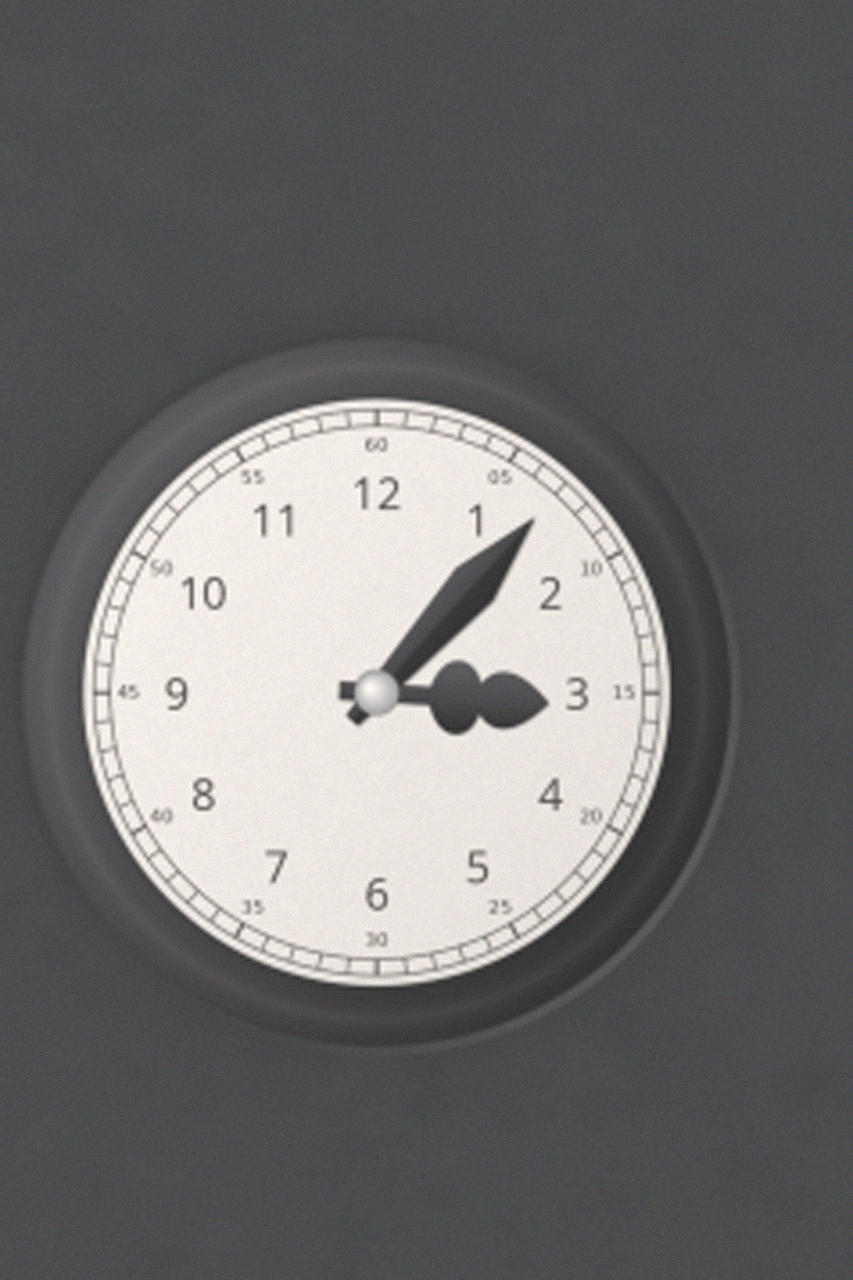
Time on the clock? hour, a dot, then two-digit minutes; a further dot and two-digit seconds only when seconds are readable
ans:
3.07
